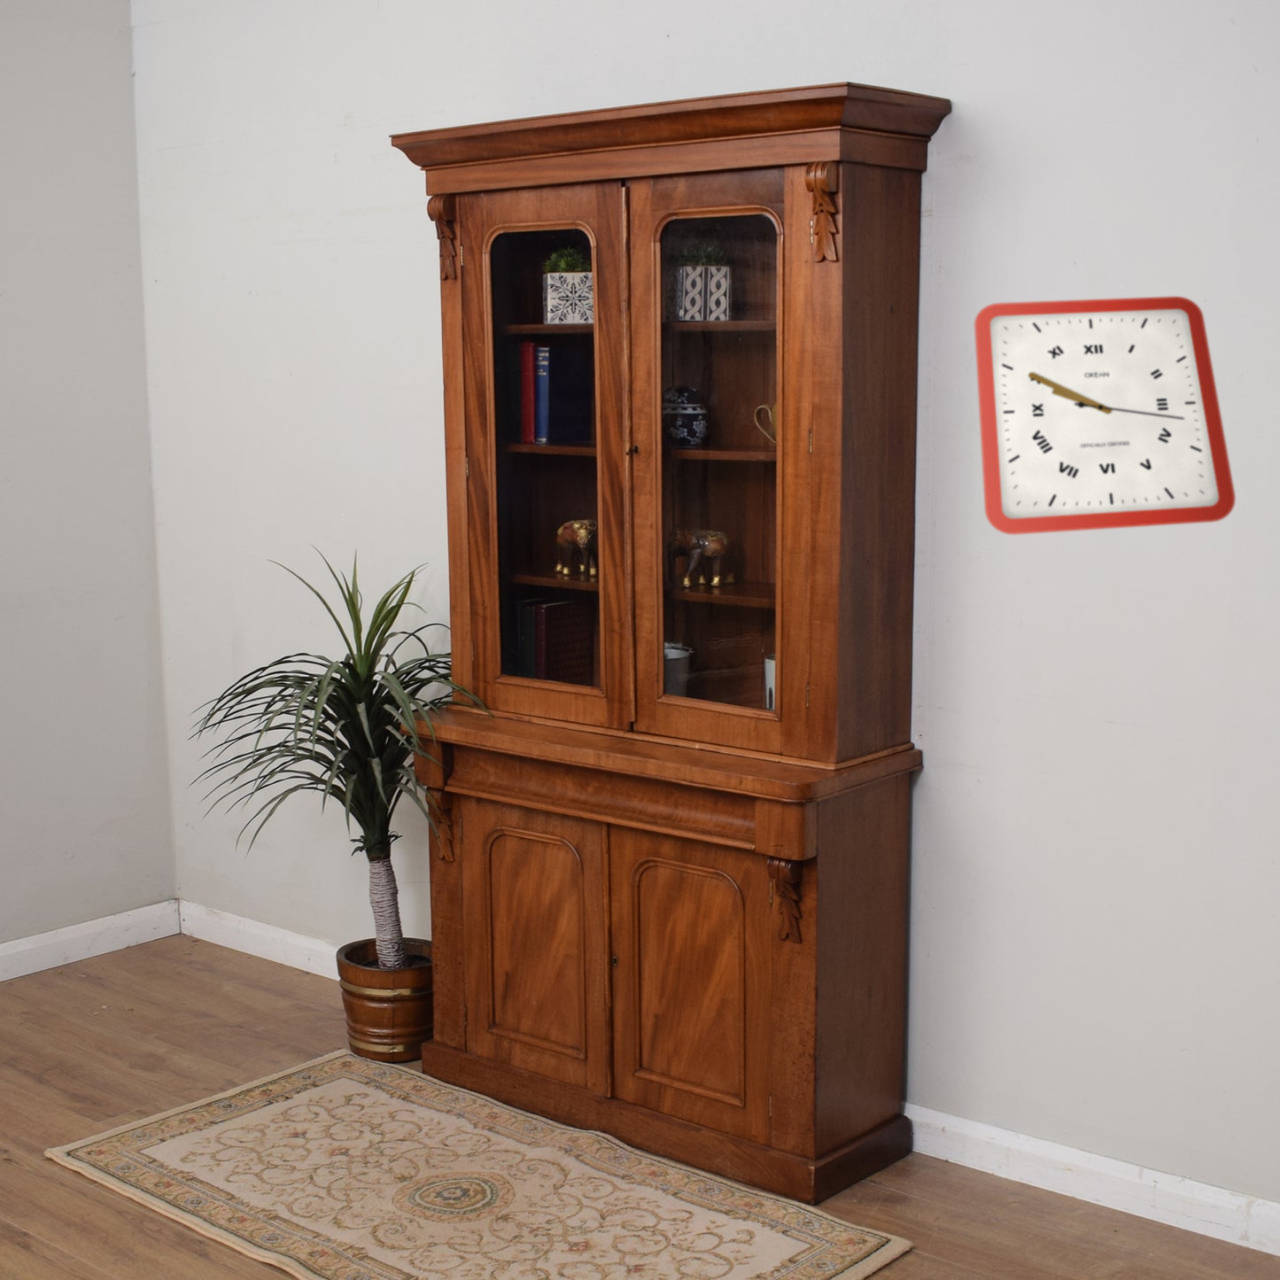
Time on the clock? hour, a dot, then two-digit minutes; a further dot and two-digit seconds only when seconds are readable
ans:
9.50.17
